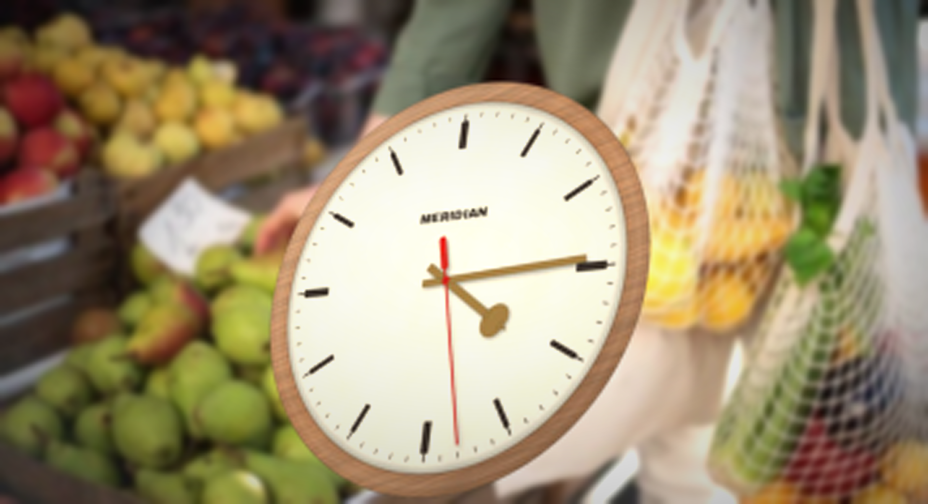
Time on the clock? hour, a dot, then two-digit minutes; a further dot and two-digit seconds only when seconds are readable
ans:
4.14.28
